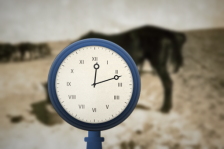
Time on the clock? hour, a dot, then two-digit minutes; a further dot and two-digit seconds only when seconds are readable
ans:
12.12
